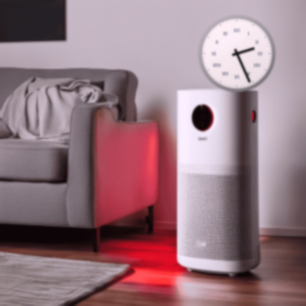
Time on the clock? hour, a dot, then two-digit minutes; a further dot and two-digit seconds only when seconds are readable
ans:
2.26
